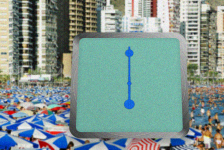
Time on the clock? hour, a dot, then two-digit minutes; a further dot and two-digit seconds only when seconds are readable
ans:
6.00
